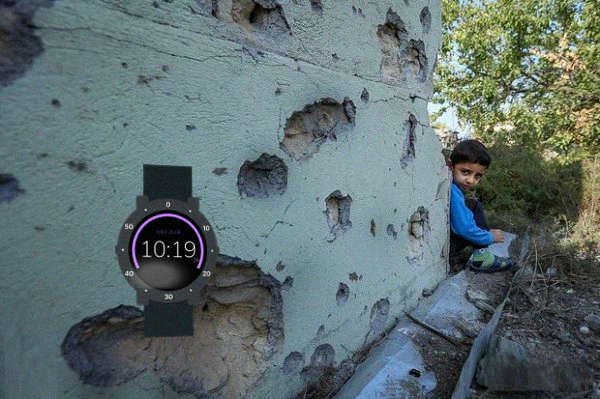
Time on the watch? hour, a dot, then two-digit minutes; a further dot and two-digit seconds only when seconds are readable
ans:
10.19
